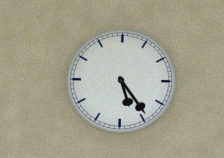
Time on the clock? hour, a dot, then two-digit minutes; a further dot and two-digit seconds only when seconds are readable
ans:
5.24
